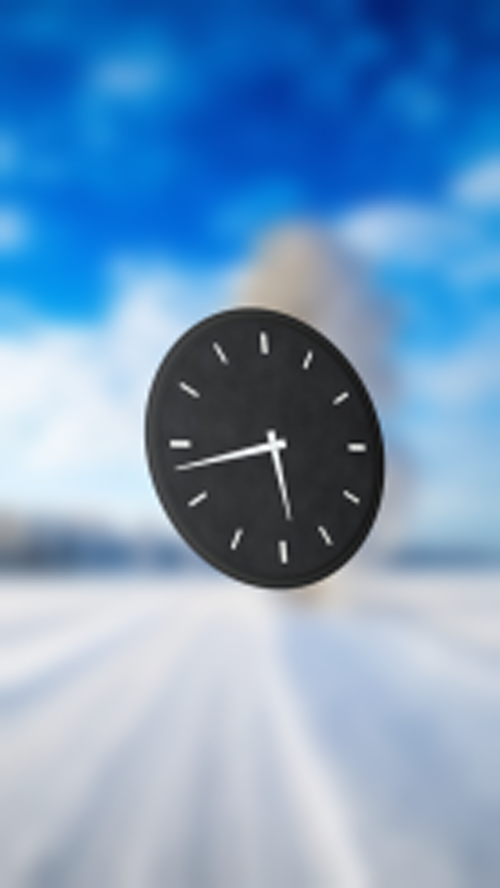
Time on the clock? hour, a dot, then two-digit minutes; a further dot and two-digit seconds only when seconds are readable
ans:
5.43
